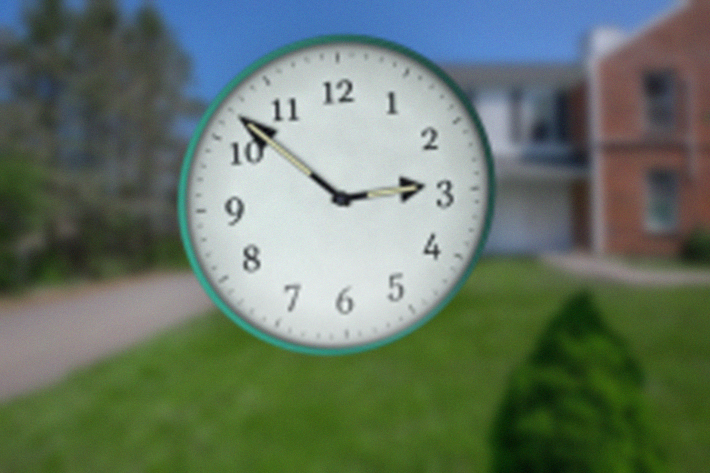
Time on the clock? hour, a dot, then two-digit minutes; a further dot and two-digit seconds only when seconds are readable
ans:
2.52
